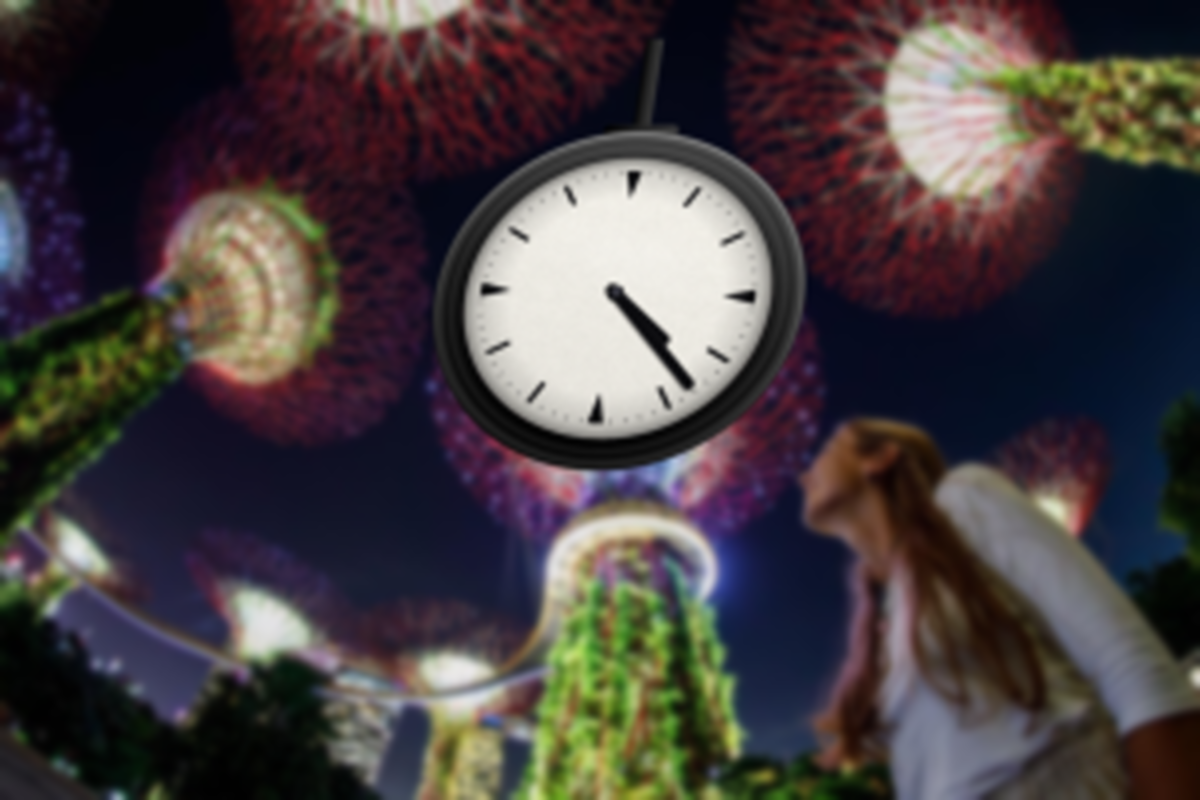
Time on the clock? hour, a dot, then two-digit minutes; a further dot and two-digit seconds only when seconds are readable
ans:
4.23
